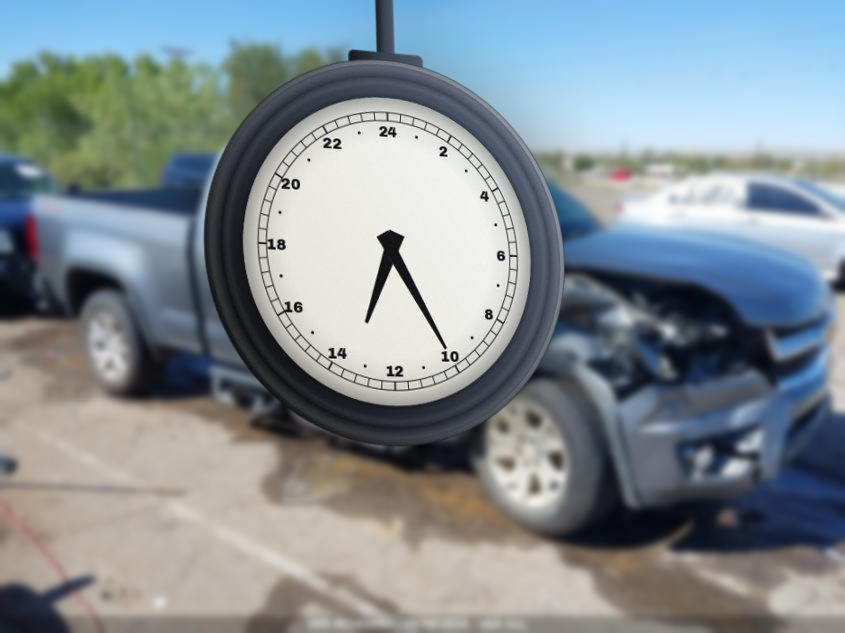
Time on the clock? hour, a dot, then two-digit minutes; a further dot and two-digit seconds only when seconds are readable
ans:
13.25
